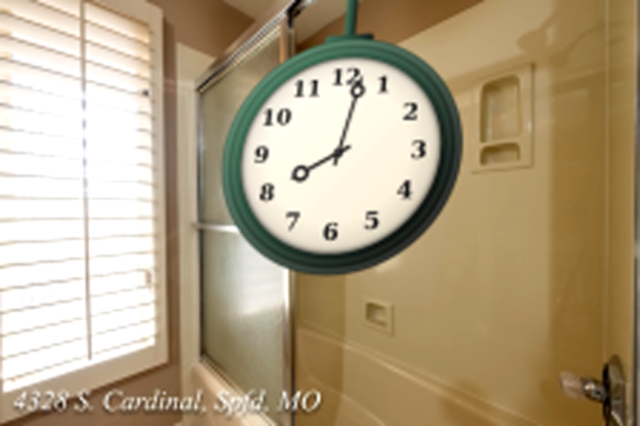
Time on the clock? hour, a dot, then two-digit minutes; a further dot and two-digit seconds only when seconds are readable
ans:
8.02
